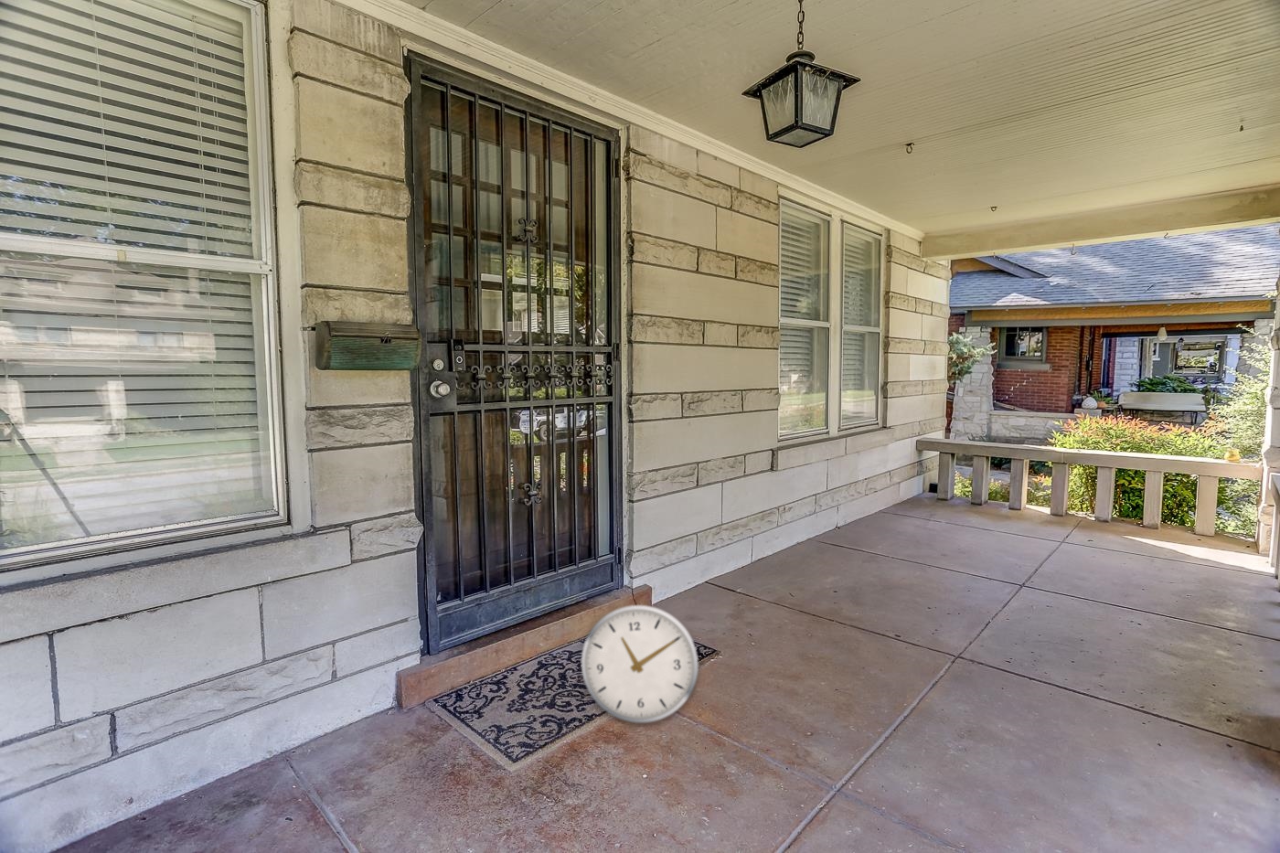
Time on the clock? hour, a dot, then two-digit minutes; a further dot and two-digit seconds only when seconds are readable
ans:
11.10
